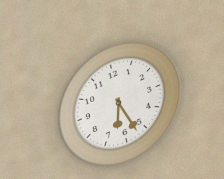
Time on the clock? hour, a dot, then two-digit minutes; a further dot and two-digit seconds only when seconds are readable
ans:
6.27
